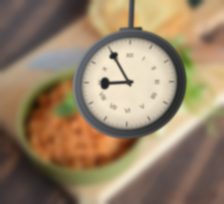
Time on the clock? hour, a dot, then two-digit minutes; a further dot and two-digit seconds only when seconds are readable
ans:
8.55
